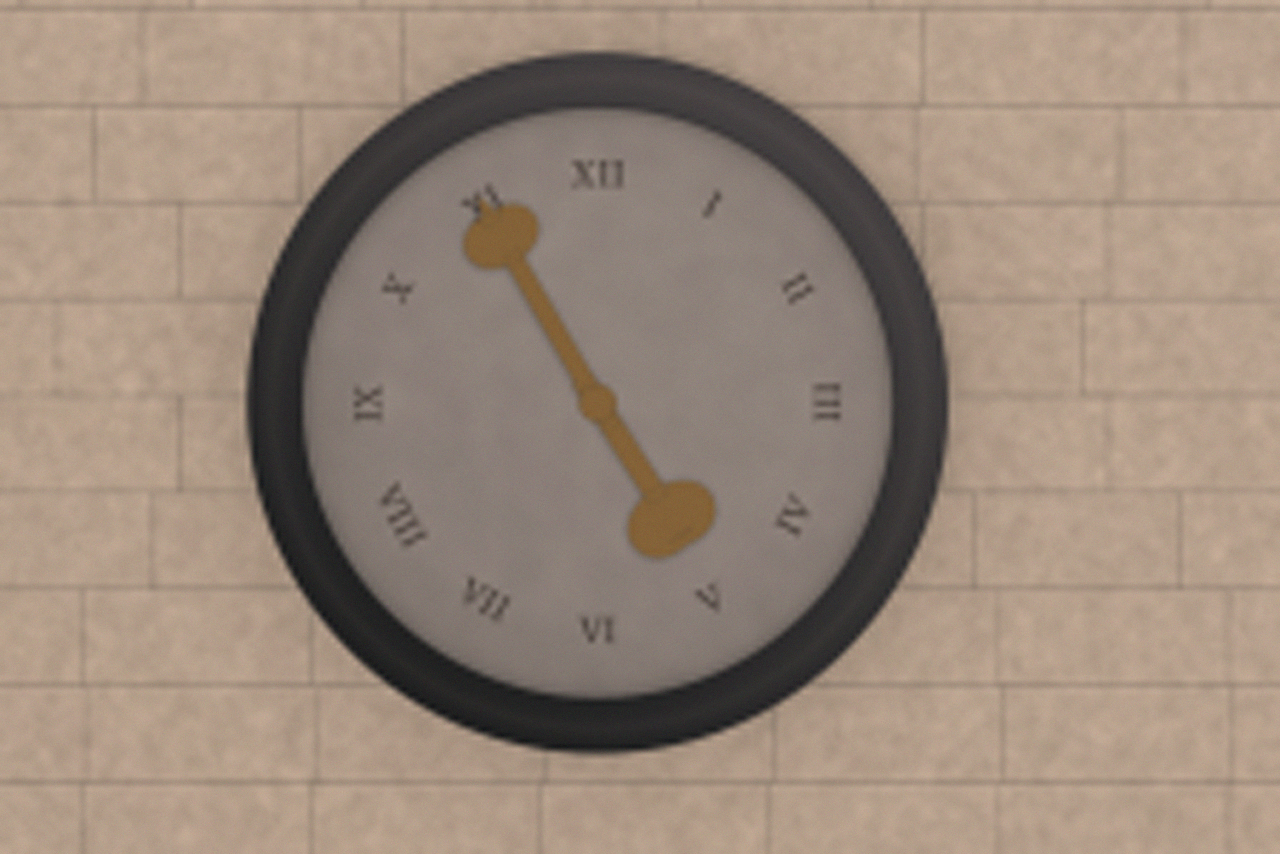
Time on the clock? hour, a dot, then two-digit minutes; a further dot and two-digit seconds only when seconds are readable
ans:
4.55
